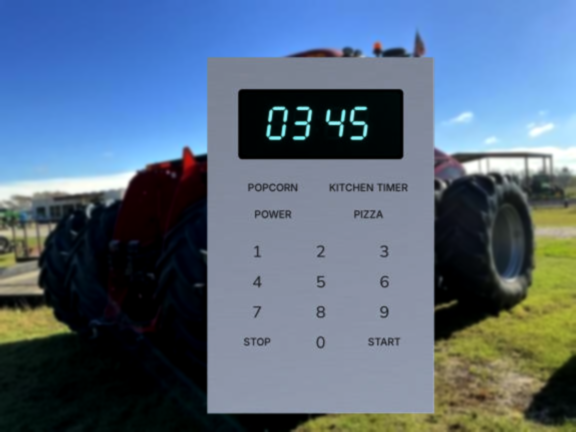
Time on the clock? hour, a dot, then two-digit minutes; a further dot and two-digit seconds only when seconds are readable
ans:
3.45
